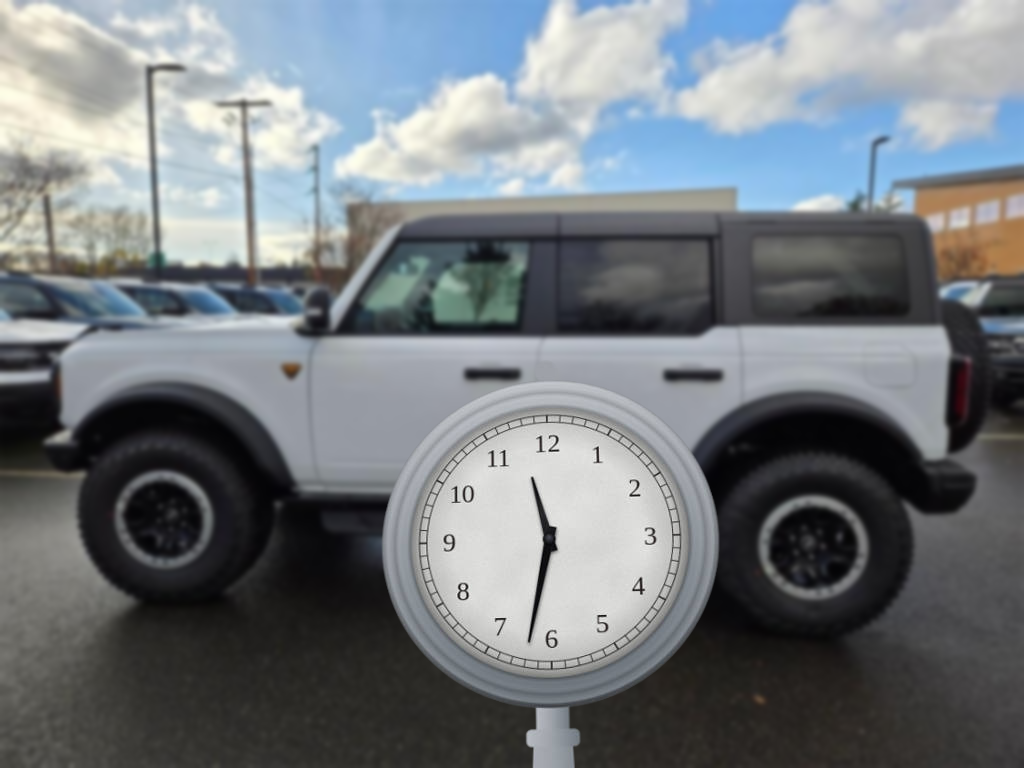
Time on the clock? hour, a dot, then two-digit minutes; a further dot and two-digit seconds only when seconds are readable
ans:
11.32
